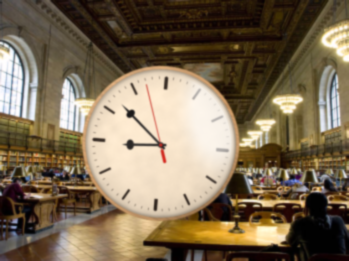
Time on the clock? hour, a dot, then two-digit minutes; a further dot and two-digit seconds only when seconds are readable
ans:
8.51.57
